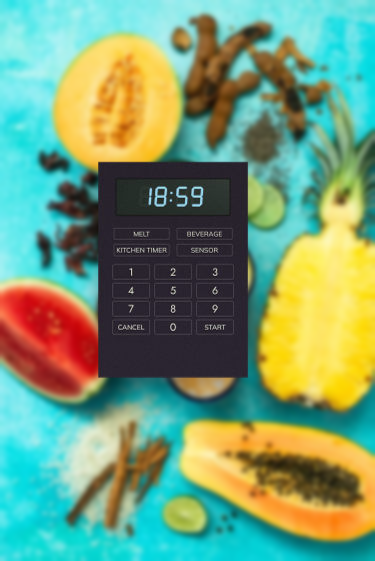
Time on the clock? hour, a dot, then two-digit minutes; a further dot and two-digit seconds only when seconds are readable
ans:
18.59
